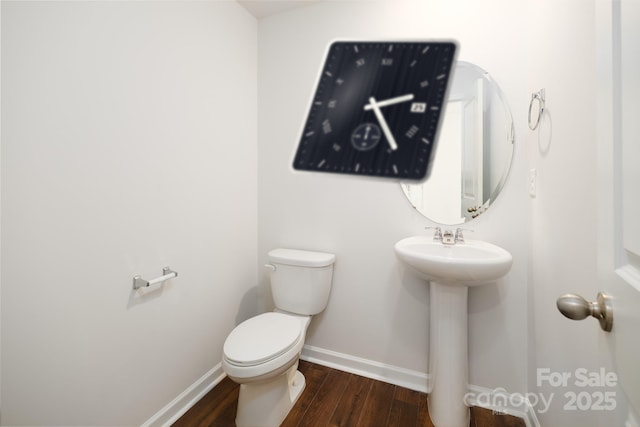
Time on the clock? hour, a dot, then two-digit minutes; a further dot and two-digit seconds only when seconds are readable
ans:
2.24
